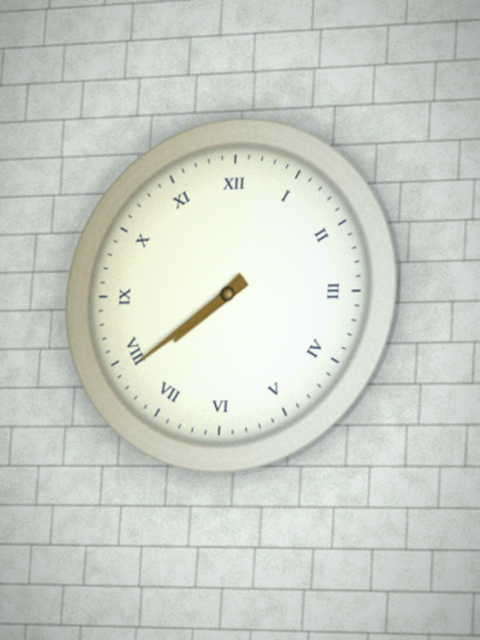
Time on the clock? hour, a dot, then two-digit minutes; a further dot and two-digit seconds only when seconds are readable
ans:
7.39
